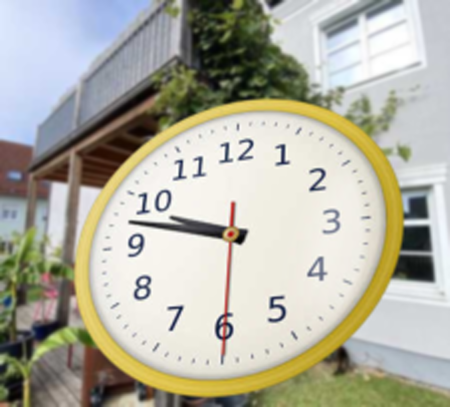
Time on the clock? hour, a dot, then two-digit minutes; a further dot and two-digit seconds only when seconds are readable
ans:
9.47.30
